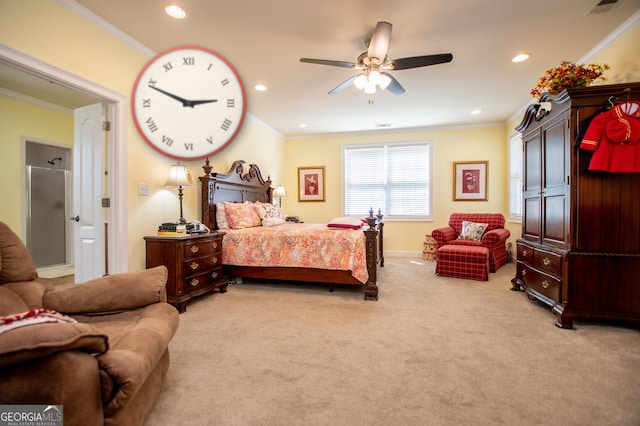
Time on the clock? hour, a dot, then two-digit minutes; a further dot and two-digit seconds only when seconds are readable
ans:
2.49
